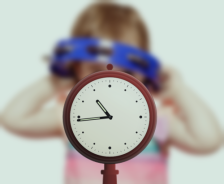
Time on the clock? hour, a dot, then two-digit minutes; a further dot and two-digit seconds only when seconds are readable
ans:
10.44
